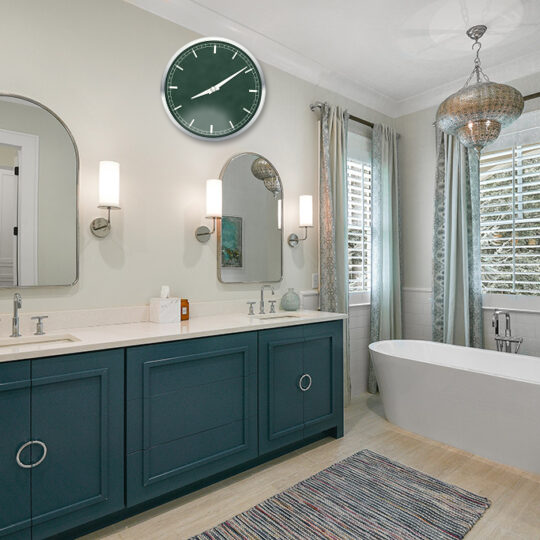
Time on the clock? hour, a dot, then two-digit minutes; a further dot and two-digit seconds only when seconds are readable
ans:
8.09
